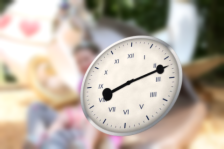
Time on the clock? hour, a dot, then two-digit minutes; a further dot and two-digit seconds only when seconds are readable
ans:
8.12
